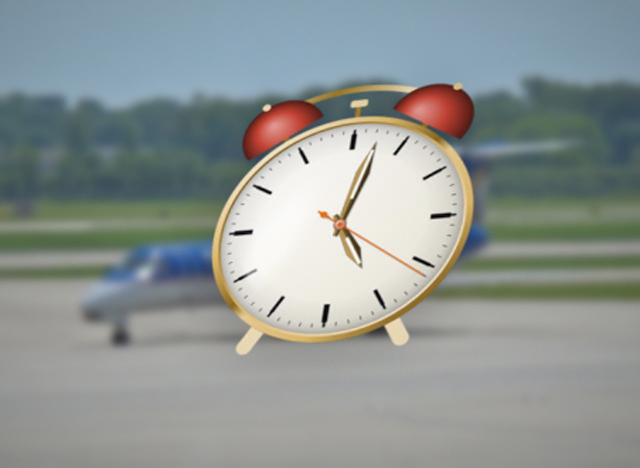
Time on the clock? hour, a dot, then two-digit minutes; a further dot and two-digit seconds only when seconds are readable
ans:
5.02.21
